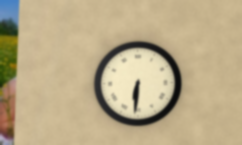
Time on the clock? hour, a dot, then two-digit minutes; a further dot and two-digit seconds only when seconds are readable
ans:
6.31
